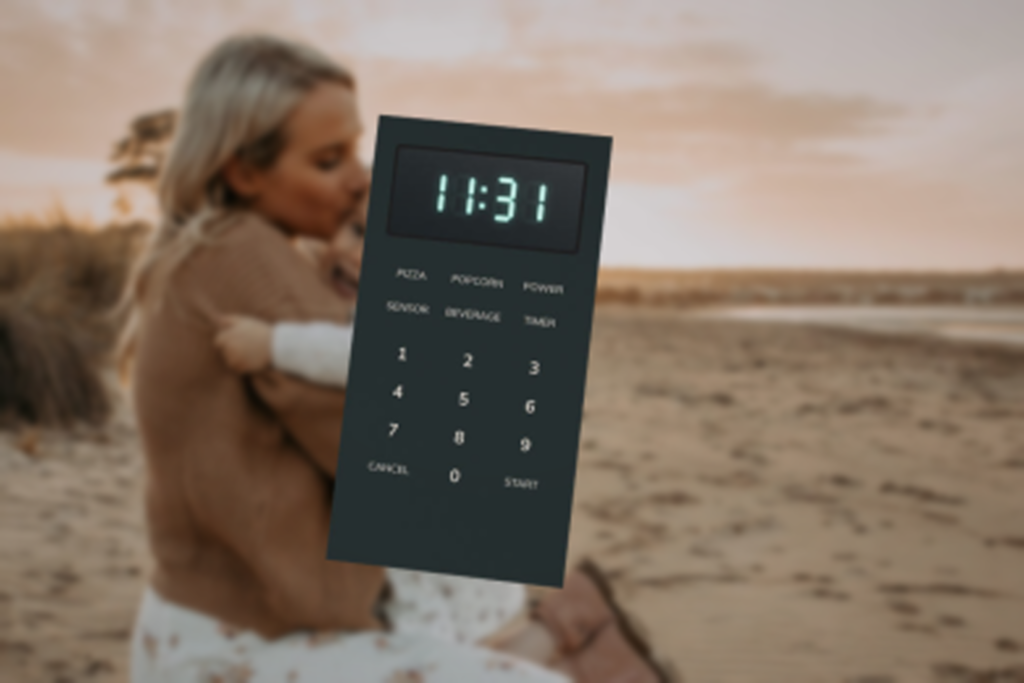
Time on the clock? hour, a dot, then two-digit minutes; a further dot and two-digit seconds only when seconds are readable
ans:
11.31
